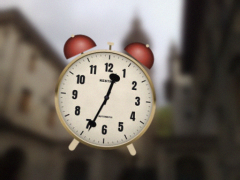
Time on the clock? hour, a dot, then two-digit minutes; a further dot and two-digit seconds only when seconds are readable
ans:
12.34
